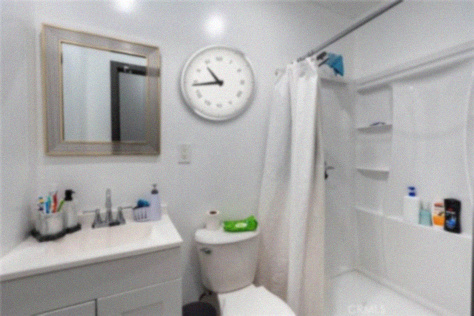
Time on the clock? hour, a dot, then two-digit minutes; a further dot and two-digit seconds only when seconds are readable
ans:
10.44
